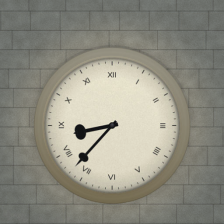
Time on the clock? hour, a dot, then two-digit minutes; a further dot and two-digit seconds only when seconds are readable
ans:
8.37
